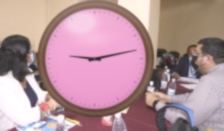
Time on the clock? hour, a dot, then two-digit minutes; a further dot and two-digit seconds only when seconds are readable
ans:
9.13
